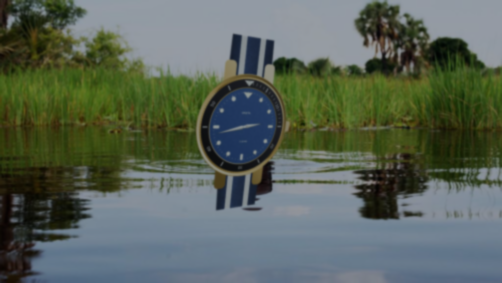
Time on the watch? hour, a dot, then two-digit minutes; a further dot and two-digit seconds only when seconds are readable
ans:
2.43
